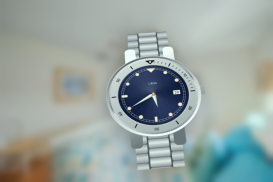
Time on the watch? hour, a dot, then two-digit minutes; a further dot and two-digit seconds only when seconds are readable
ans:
5.40
